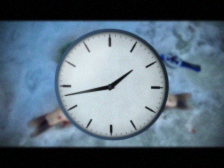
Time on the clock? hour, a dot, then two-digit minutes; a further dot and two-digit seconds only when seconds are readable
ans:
1.43
